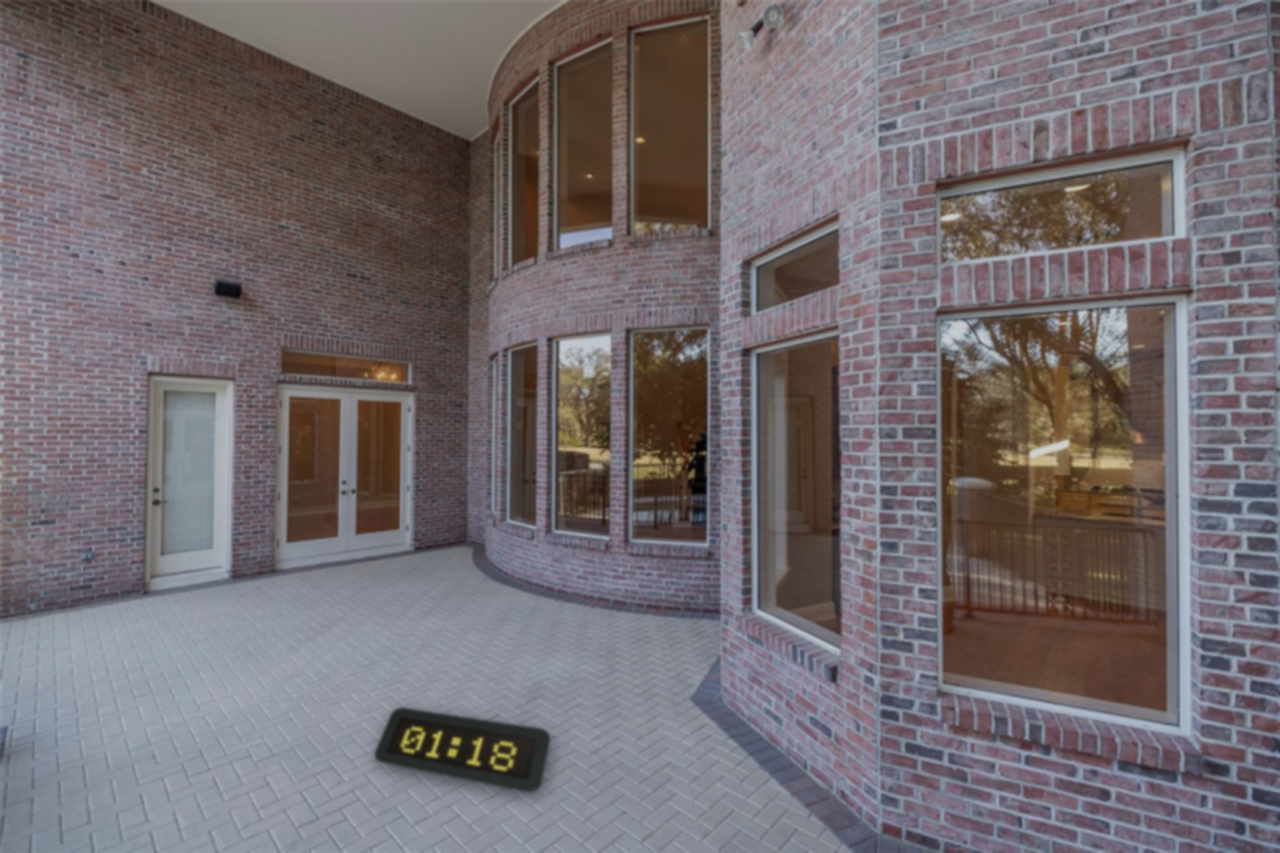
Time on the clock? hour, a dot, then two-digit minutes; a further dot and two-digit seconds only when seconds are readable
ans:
1.18
